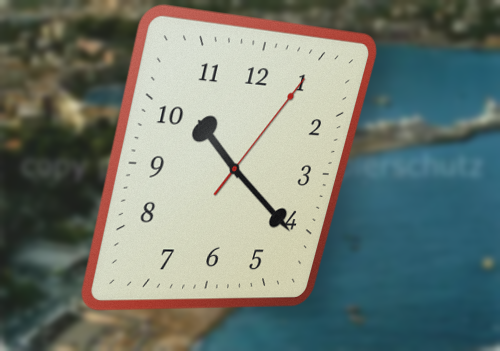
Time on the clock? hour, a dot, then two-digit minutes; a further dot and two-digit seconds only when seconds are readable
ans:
10.21.05
